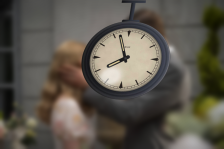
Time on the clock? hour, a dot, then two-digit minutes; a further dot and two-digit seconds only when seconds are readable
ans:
7.57
